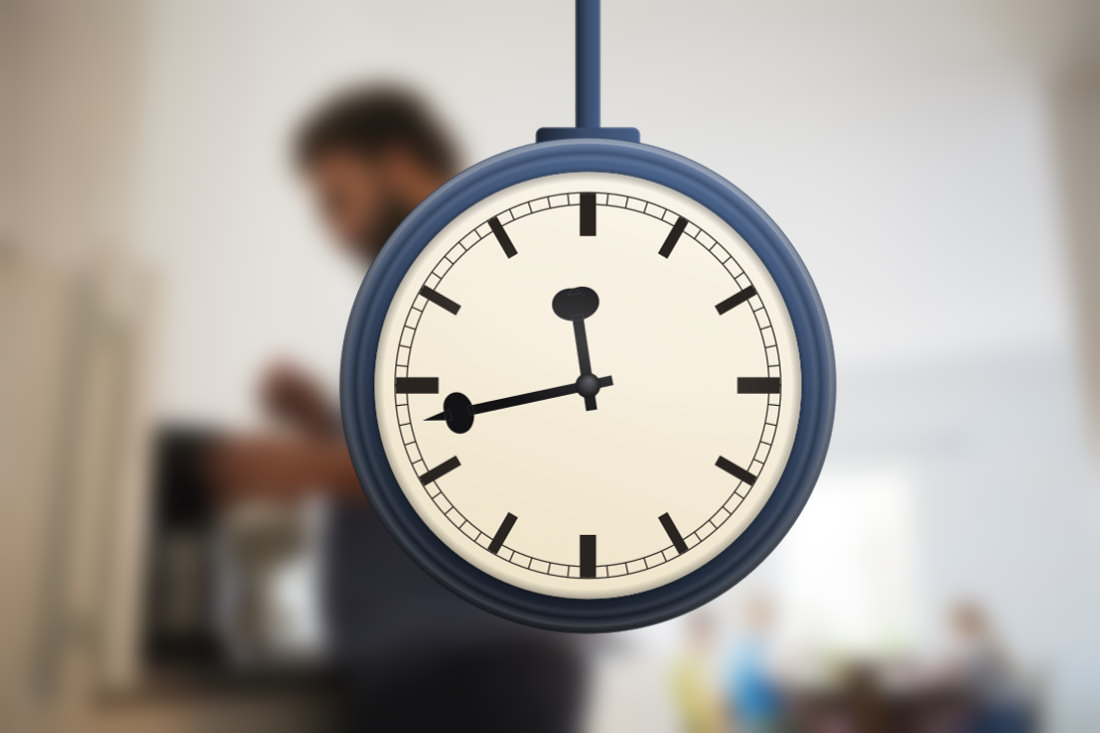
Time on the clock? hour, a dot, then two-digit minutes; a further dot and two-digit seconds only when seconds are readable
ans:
11.43
